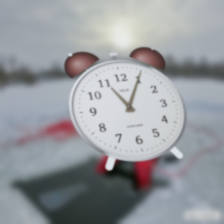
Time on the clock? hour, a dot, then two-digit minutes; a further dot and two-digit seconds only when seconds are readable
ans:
11.05
